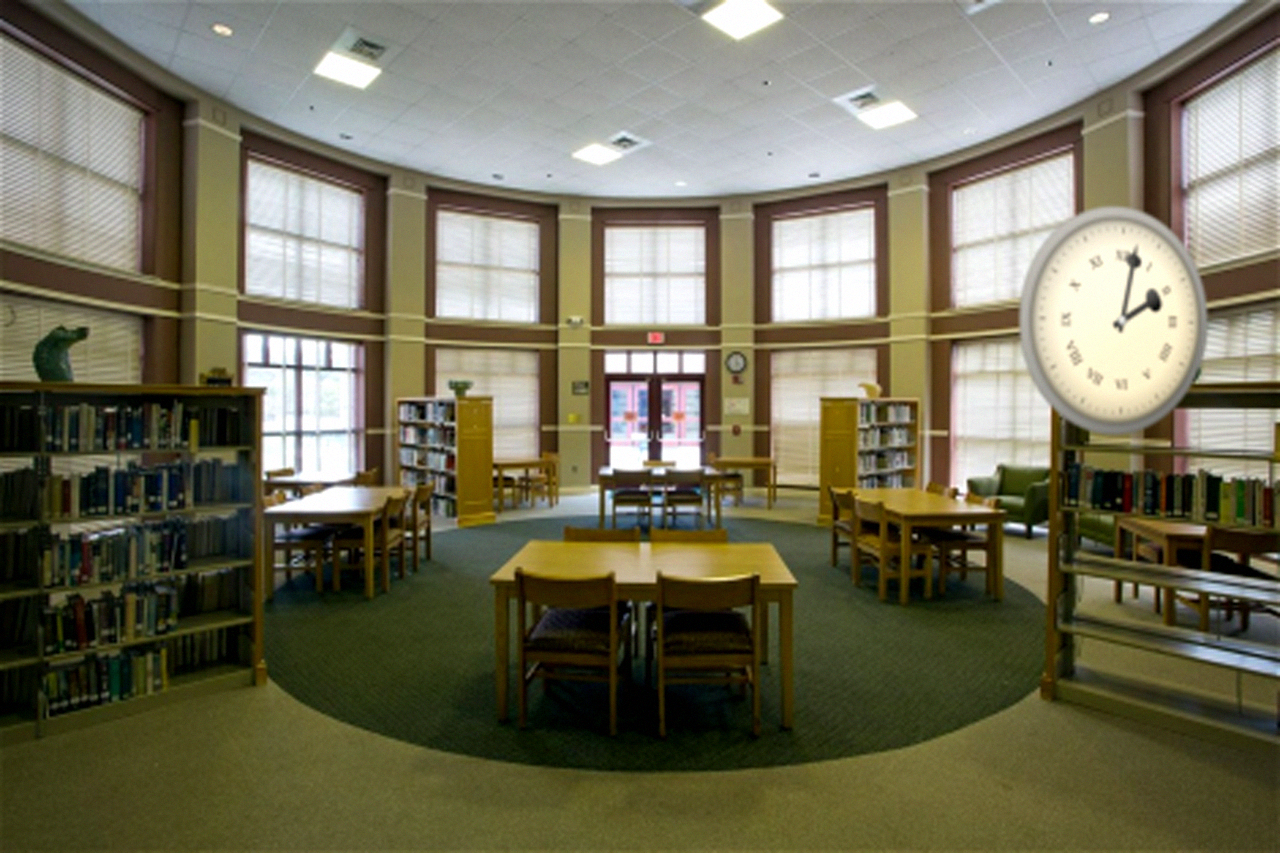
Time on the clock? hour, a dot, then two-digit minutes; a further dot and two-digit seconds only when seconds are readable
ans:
2.02
